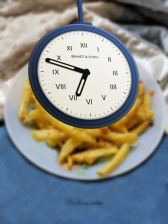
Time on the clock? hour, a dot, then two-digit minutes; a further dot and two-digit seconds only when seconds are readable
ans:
6.48
